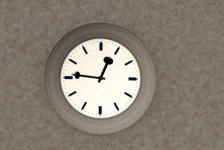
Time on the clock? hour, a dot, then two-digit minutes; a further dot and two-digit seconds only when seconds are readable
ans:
12.46
